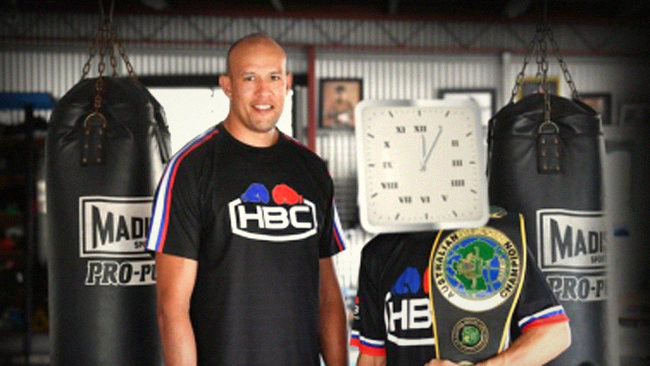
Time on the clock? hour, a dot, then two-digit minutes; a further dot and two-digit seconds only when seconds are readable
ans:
12.05
